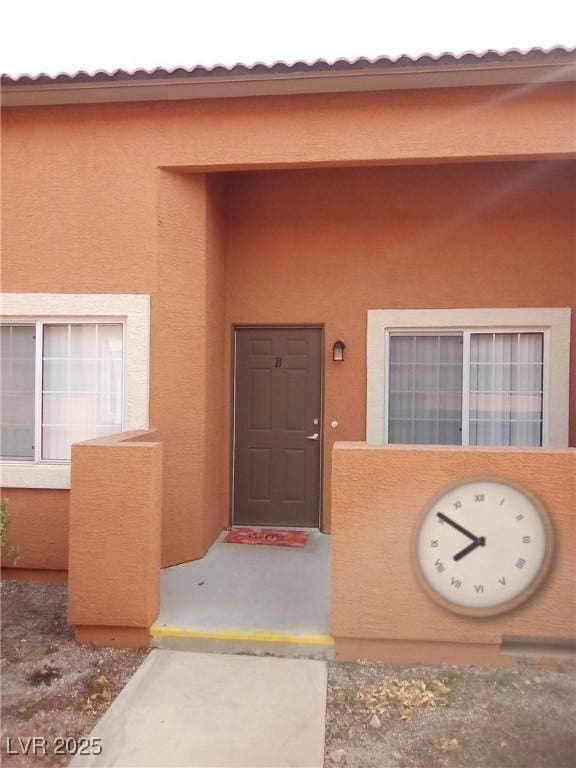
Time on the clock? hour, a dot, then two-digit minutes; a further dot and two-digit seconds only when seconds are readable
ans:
7.51
